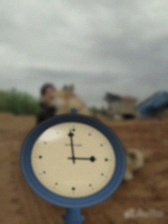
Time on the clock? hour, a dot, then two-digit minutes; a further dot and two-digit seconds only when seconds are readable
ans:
2.59
